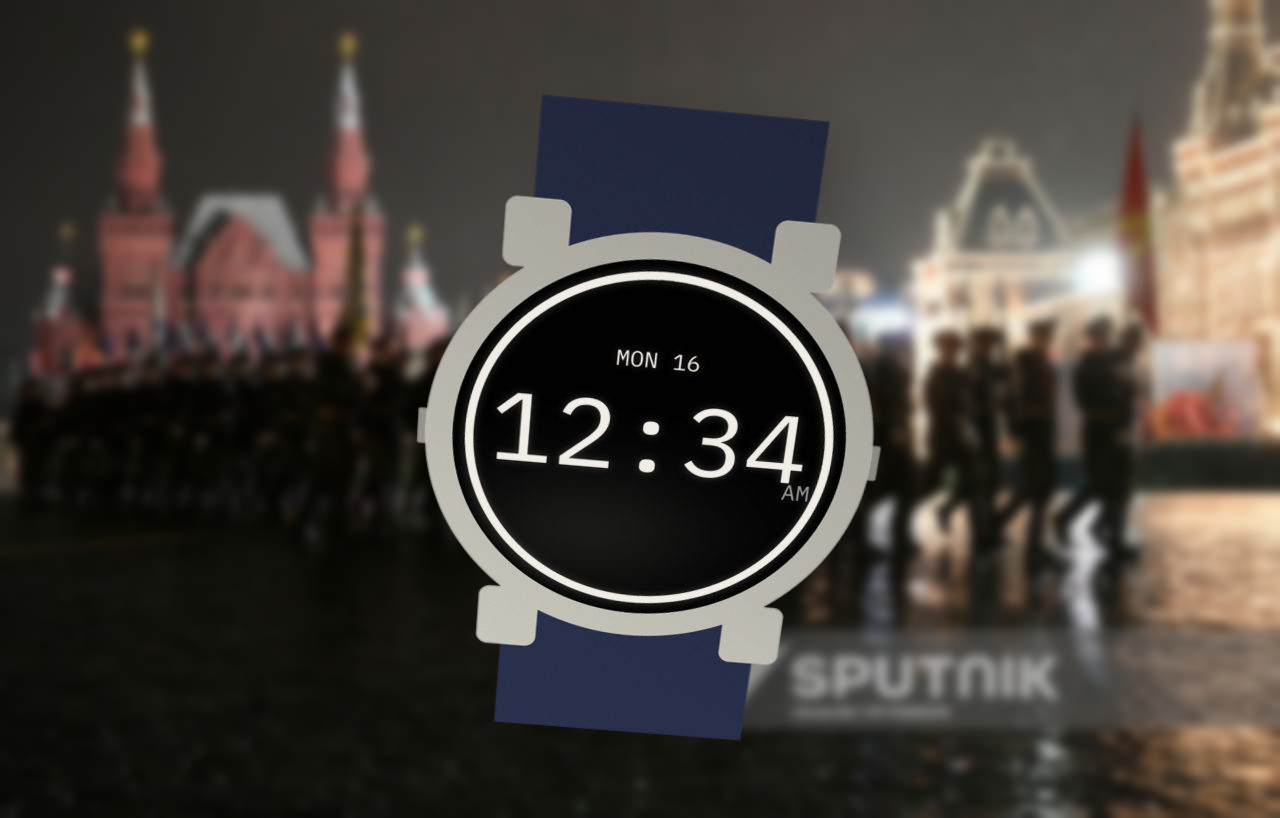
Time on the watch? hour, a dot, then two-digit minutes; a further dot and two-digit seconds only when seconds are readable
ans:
12.34
